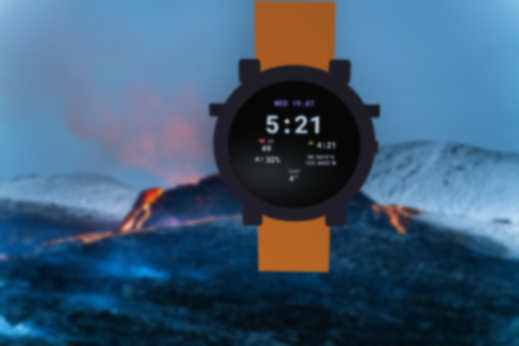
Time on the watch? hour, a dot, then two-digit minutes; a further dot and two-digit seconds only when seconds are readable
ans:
5.21
